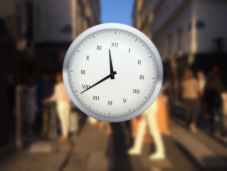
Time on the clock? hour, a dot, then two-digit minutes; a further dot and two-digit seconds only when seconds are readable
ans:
11.39
